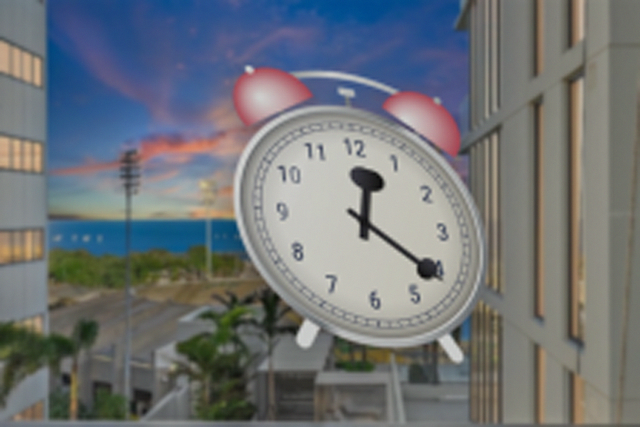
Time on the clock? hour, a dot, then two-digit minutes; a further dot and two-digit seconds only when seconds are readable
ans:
12.21
